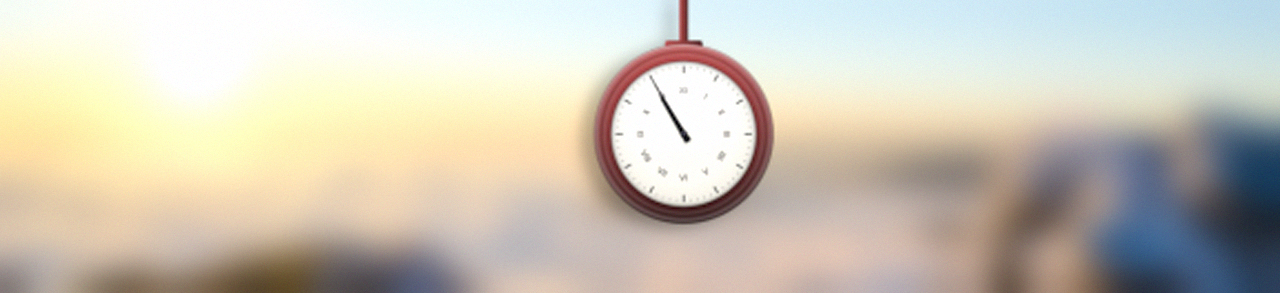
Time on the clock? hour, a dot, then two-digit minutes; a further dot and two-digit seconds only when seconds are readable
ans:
10.55
